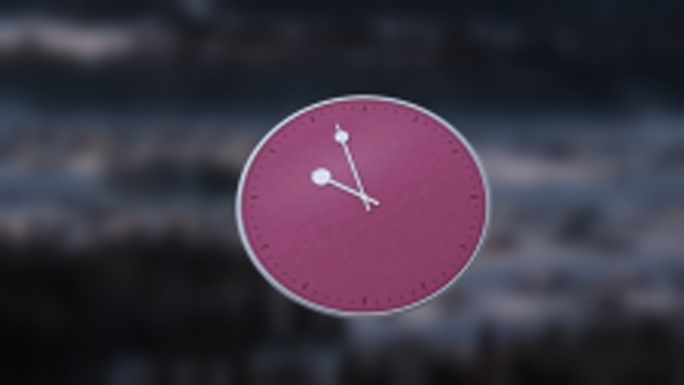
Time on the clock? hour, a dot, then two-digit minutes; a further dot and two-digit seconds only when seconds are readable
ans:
9.57
